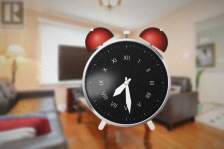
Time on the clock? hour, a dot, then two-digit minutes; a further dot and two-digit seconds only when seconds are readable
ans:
7.29
